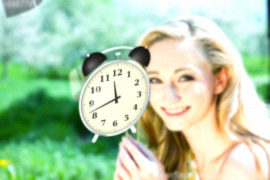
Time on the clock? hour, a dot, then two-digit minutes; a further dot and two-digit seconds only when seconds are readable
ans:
11.42
